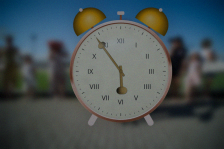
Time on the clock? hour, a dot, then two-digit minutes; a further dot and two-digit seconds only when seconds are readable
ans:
5.54
